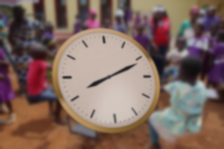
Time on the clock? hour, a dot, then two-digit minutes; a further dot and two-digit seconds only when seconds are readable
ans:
8.11
